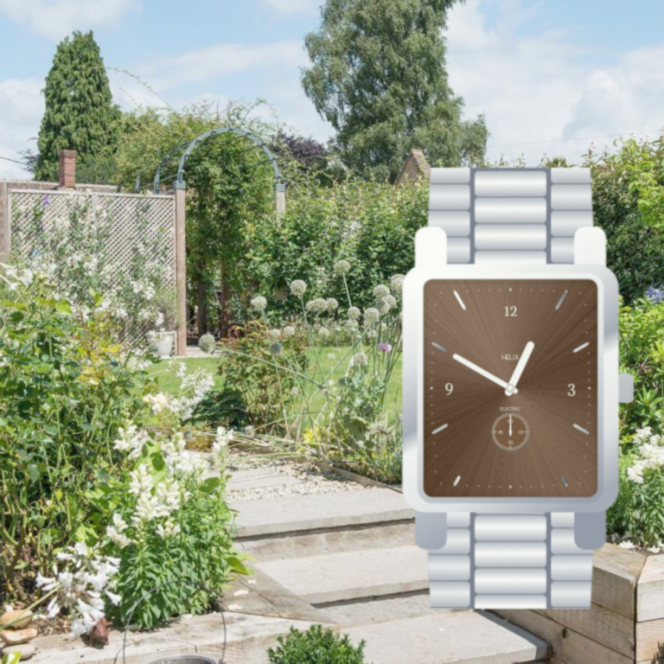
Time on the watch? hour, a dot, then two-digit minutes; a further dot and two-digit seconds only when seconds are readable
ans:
12.50
